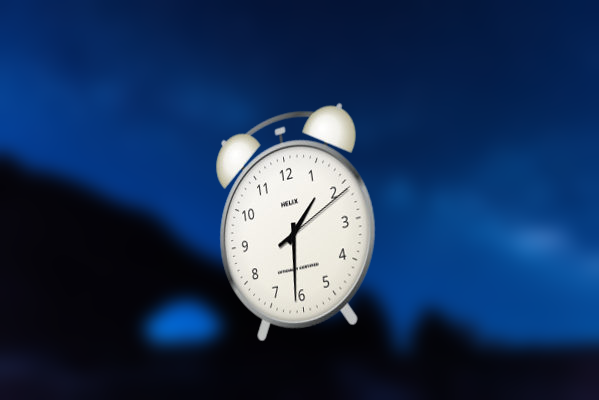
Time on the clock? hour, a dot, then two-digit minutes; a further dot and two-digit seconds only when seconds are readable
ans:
1.31.11
